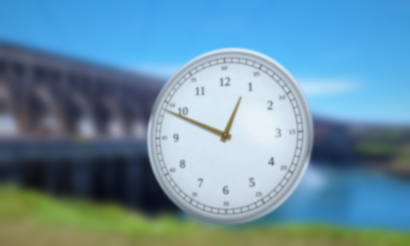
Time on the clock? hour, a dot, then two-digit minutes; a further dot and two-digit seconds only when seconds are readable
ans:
12.49
